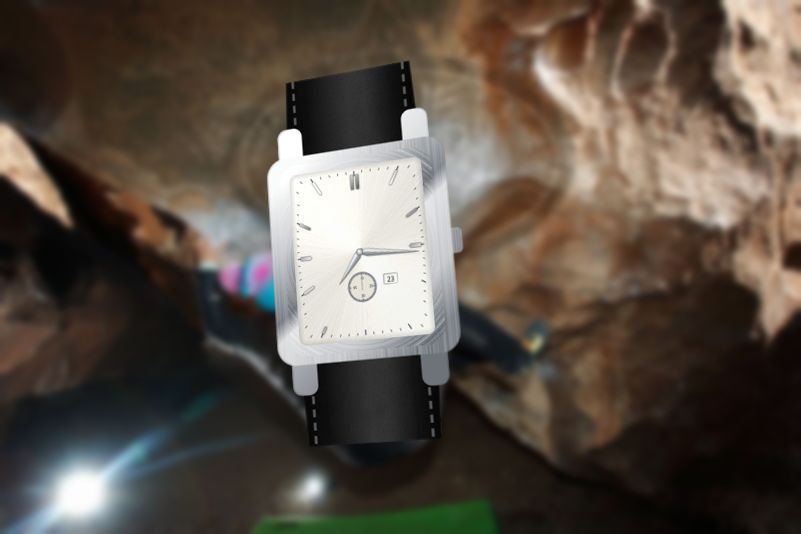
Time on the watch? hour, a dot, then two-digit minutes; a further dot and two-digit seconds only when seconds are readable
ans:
7.16
